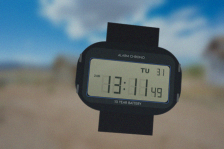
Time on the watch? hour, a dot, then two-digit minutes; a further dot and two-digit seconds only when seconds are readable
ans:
13.11.49
